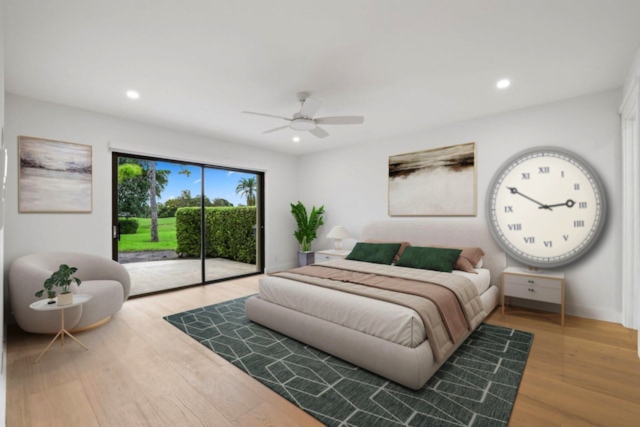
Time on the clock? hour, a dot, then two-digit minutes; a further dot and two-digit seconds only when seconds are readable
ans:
2.50
